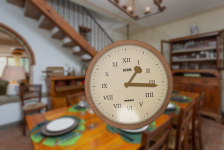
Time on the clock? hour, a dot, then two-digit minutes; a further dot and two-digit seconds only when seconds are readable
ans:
1.16
